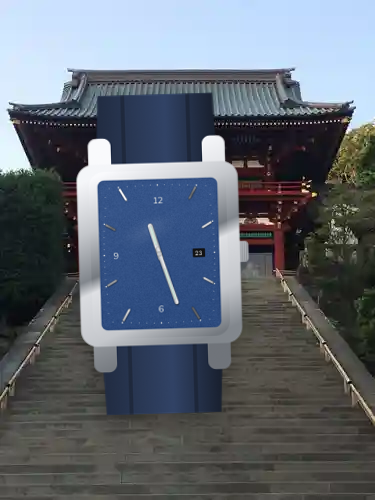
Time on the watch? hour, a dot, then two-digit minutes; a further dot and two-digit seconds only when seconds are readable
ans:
11.27
